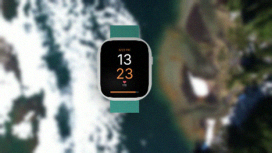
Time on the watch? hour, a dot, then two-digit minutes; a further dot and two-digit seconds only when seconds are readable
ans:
13.23
